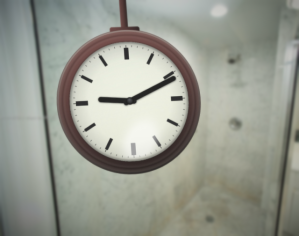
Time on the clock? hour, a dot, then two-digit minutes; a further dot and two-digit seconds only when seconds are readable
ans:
9.11
